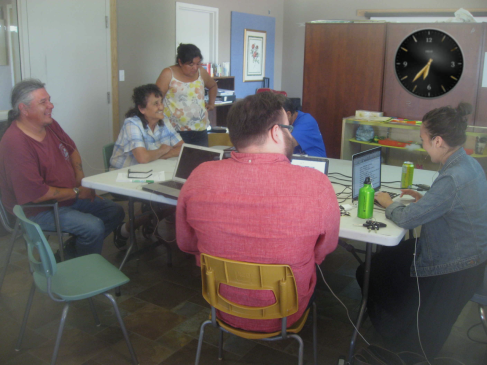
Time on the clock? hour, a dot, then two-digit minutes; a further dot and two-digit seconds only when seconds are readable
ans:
6.37
